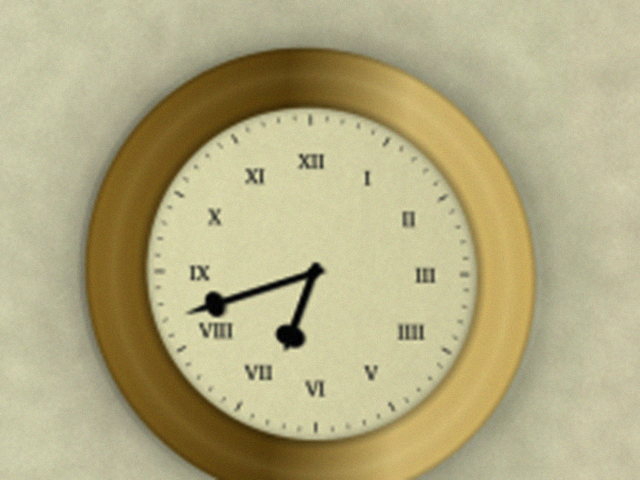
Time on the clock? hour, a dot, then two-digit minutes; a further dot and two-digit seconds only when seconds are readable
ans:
6.42
